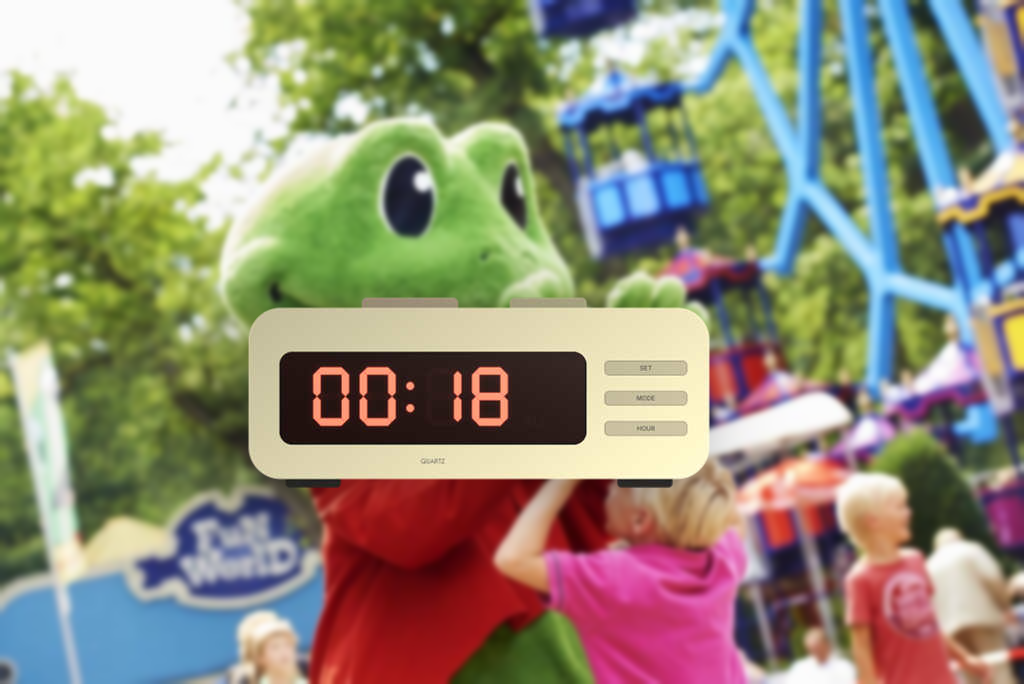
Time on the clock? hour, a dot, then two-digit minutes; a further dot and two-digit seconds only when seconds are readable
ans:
0.18
